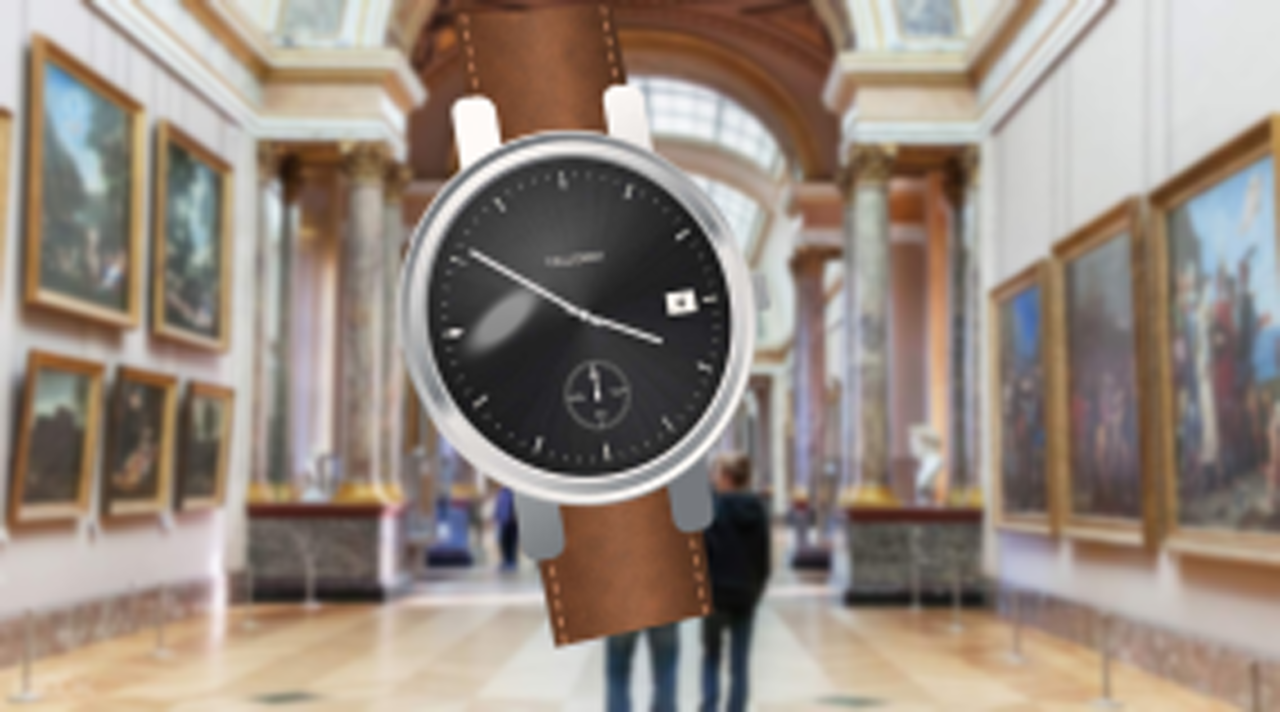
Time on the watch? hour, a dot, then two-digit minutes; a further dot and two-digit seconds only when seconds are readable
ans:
3.51
